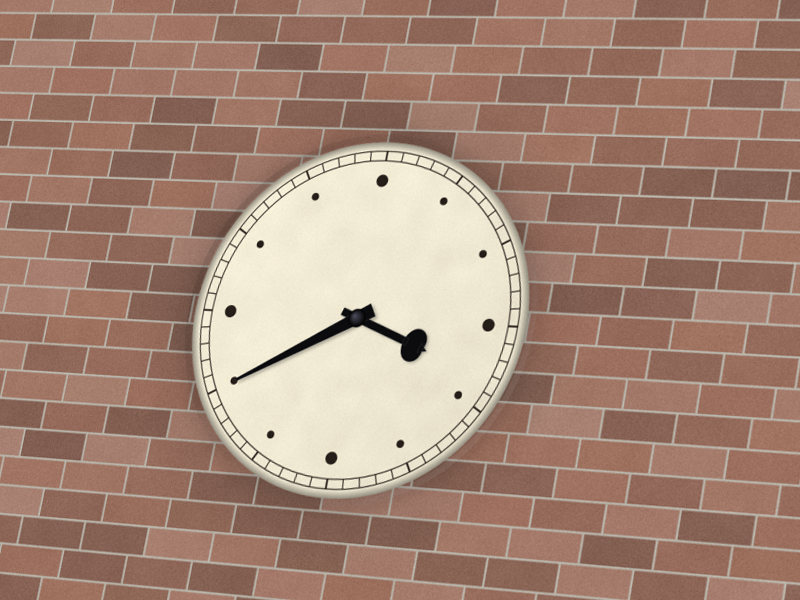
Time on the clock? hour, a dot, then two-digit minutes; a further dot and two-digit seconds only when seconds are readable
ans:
3.40
